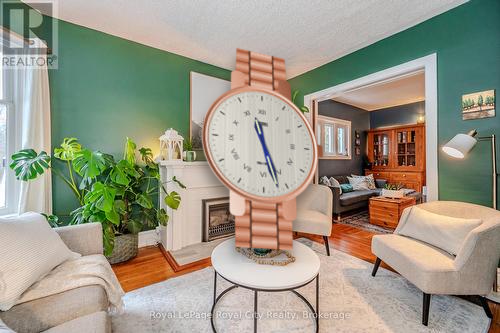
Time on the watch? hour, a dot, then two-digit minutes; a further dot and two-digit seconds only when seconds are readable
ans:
11.27
